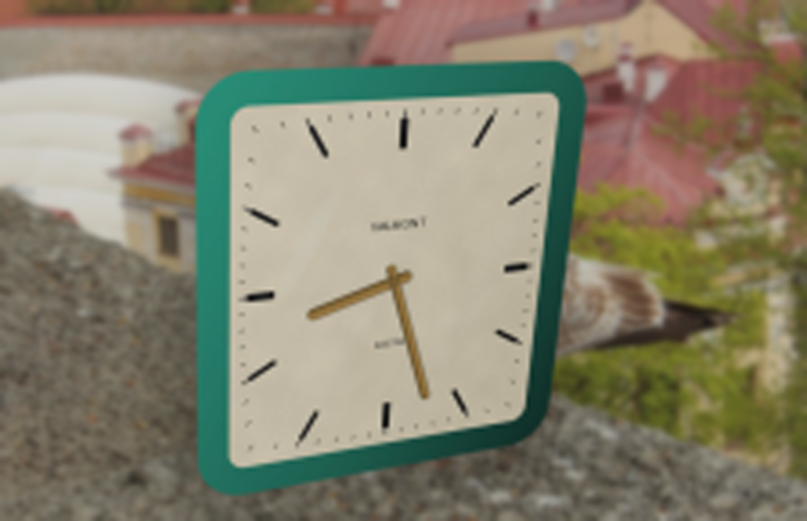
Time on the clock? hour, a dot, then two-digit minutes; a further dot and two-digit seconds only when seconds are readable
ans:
8.27
